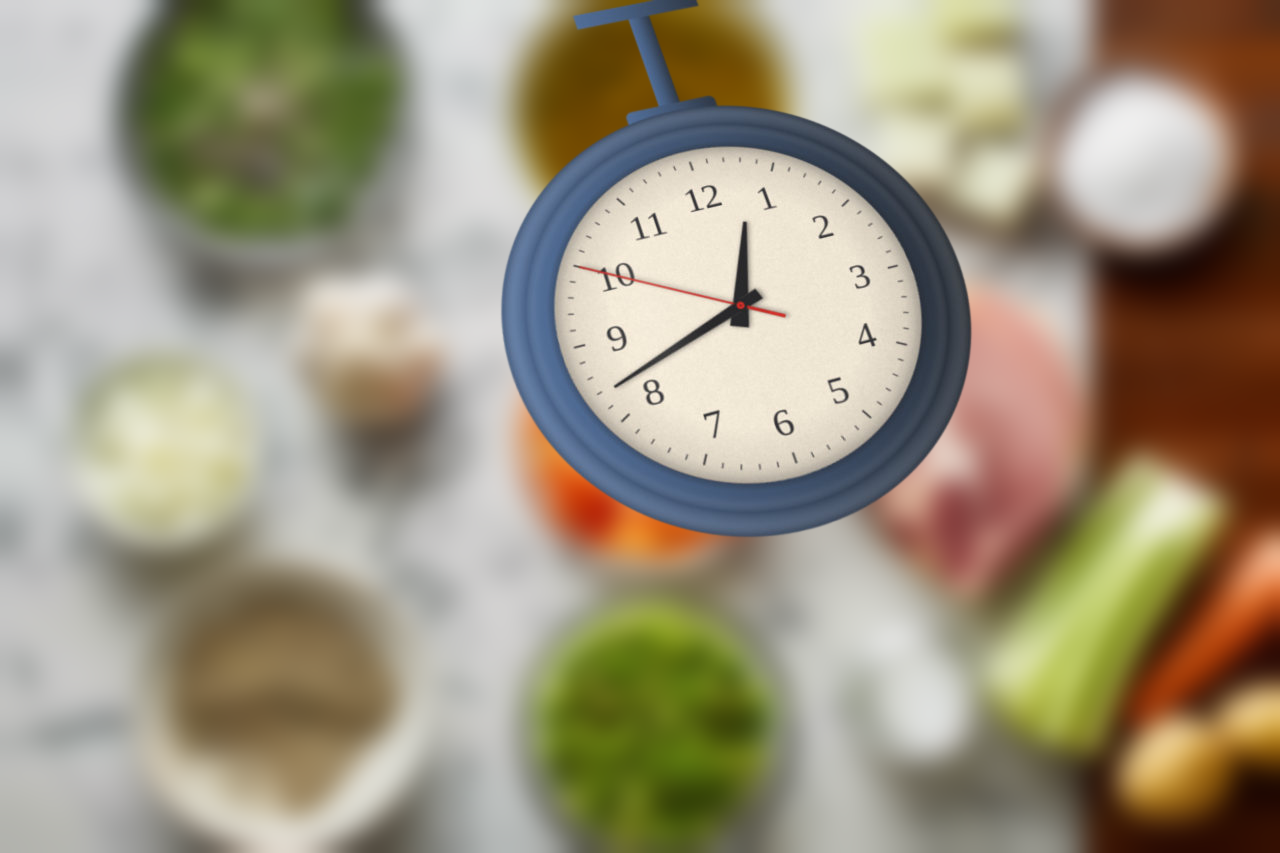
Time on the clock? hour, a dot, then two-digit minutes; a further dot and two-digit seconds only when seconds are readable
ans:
12.41.50
